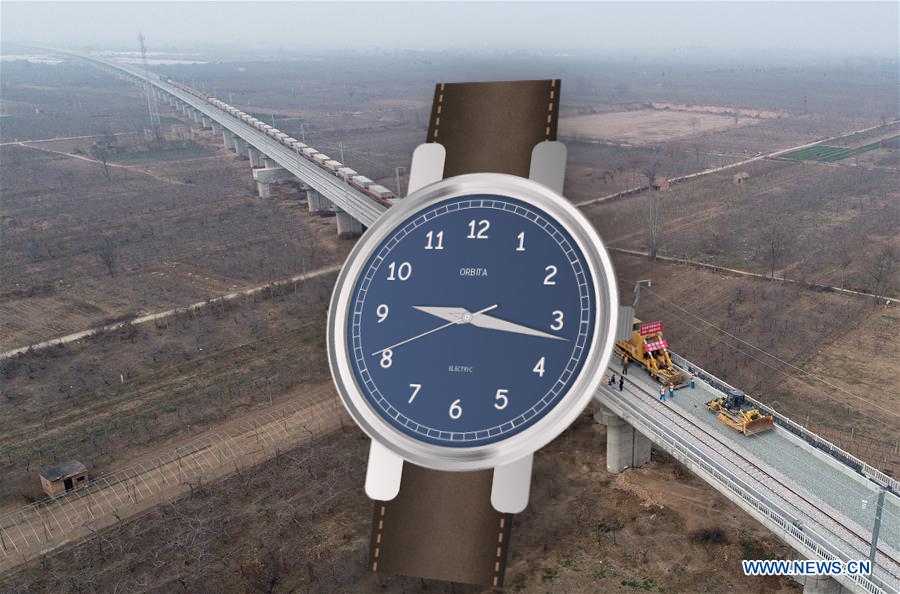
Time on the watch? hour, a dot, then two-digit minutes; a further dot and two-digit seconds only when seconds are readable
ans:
9.16.41
